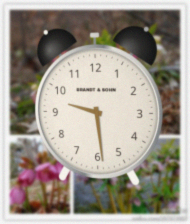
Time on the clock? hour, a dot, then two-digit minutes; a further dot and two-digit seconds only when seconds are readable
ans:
9.29
